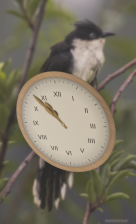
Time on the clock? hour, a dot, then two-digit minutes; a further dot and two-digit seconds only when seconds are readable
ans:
10.53
